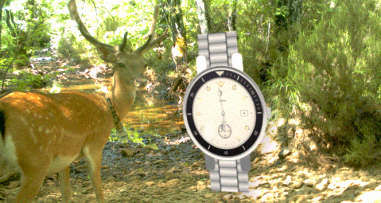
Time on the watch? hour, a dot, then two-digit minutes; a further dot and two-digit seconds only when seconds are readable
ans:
5.59
